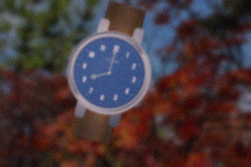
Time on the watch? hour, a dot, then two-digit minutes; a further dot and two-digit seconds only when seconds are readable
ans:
8.00
